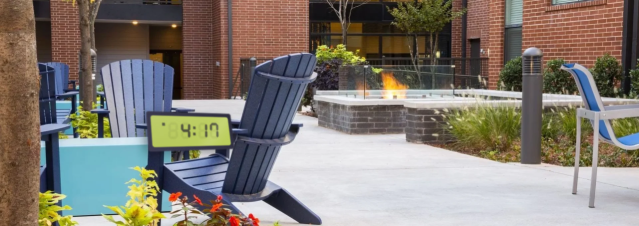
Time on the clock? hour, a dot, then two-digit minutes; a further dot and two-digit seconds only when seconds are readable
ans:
4.17
